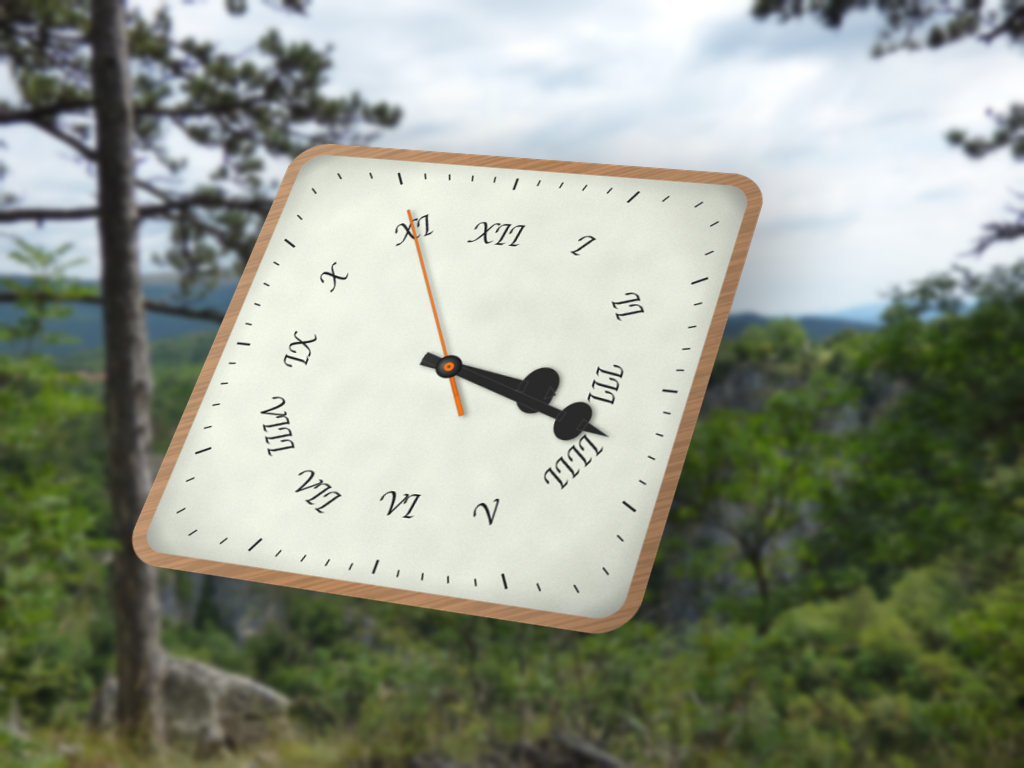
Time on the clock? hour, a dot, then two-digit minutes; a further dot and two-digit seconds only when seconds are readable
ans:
3.17.55
